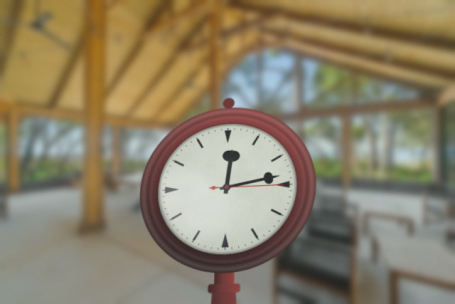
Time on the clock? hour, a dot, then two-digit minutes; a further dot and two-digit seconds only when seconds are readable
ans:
12.13.15
